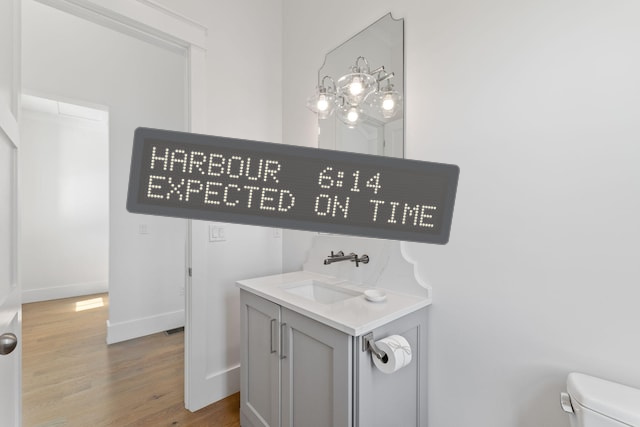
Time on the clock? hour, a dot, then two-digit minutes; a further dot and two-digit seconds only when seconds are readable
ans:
6.14
